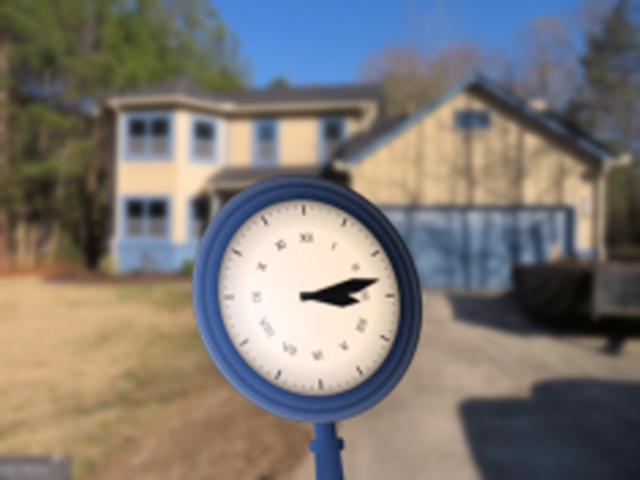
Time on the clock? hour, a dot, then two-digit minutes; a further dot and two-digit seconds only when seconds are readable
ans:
3.13
